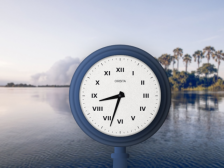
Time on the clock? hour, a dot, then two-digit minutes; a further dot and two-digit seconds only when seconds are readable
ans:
8.33
